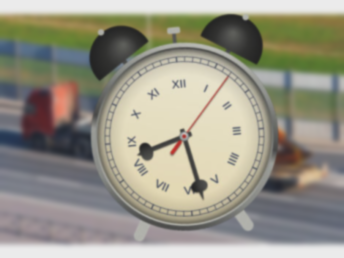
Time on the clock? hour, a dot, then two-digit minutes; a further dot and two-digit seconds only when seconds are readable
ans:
8.28.07
